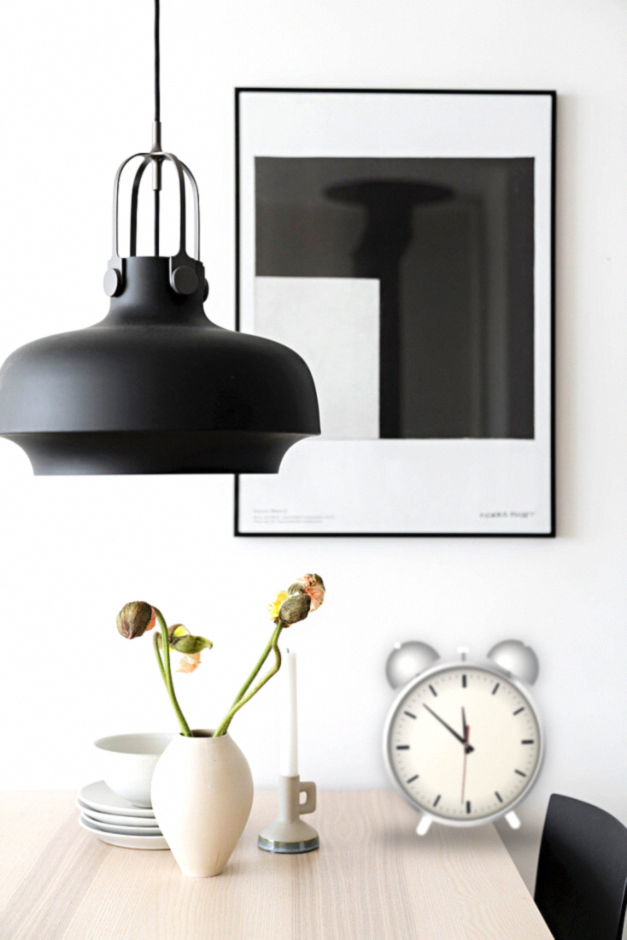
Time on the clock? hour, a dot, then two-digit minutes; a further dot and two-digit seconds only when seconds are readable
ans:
11.52.31
